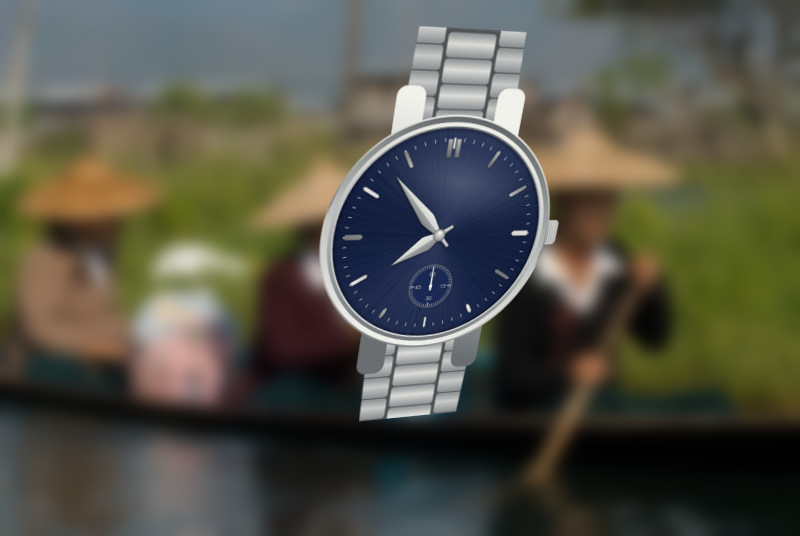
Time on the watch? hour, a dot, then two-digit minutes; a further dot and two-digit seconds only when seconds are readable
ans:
7.53
